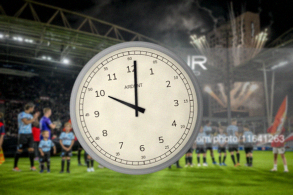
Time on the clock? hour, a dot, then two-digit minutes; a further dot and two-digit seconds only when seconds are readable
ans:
10.01
